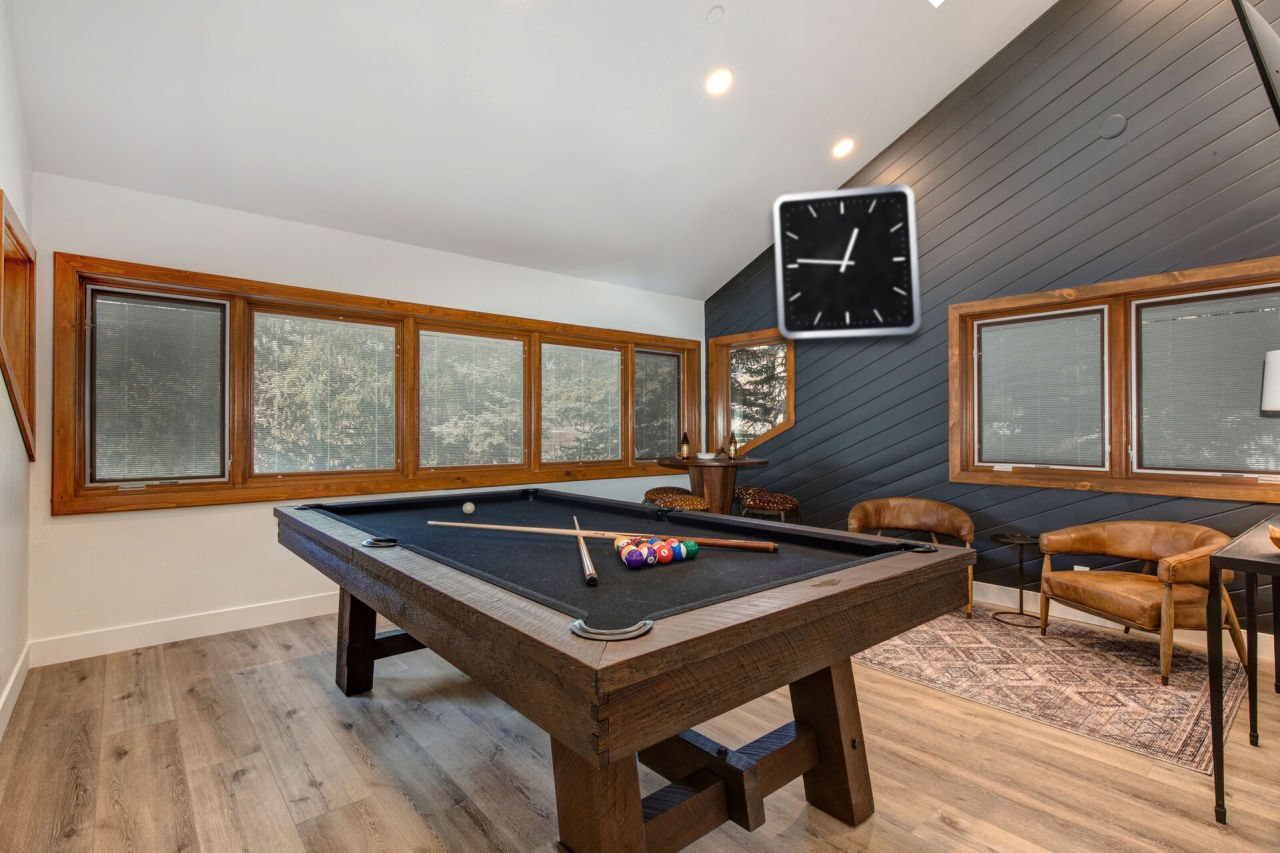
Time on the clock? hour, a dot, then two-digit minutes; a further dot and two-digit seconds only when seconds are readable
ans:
12.46
